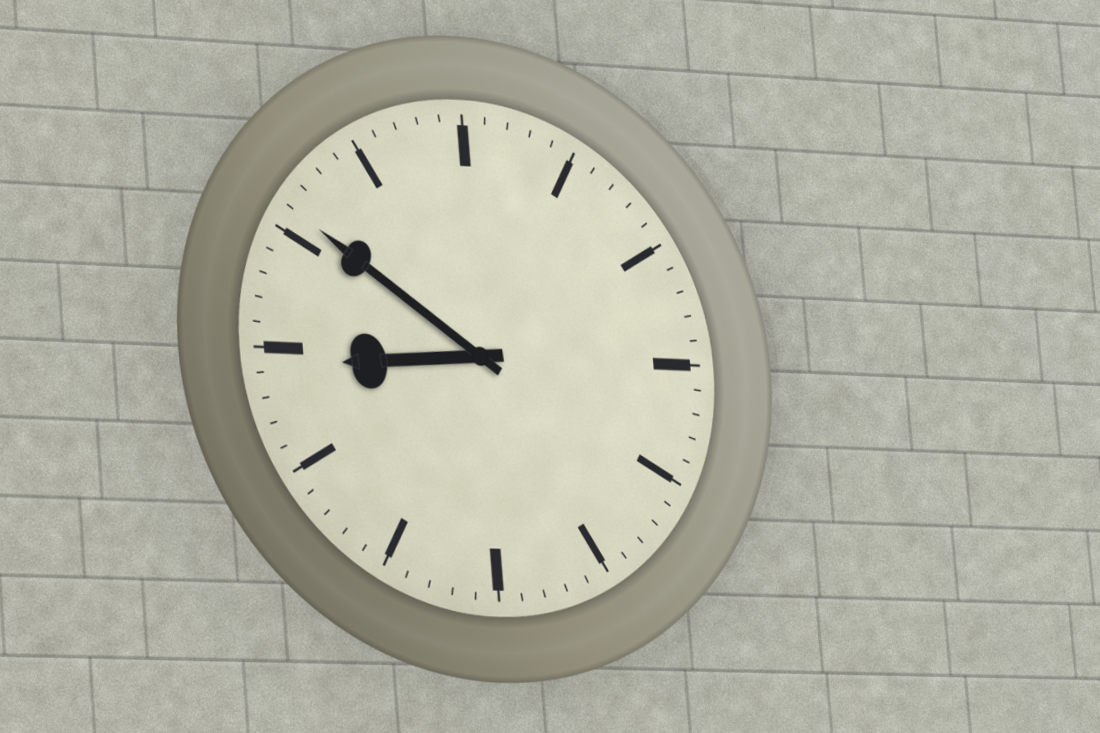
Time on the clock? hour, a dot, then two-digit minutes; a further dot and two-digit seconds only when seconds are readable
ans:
8.51
